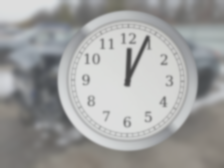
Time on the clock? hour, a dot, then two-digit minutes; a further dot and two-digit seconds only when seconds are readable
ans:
12.04
